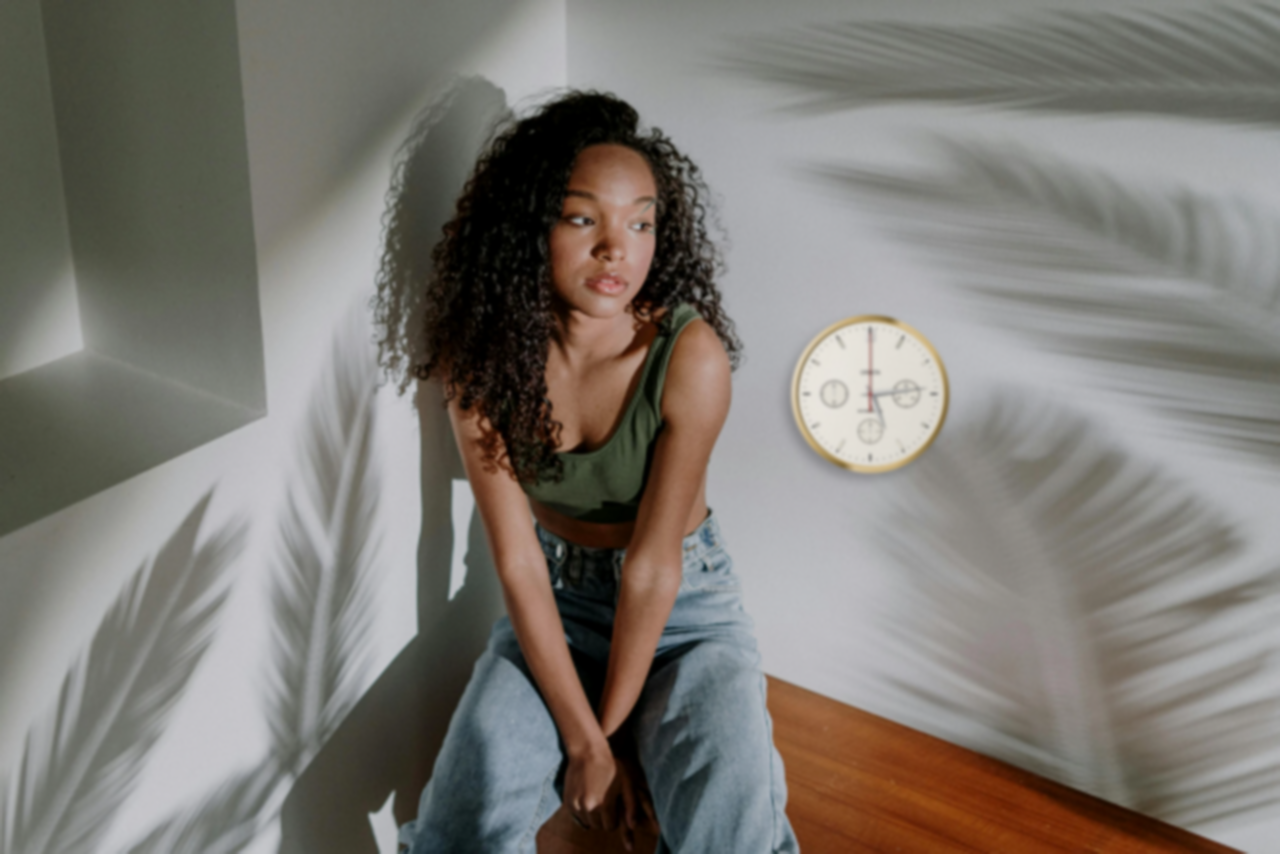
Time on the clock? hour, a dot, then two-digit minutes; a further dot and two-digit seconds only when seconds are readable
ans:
5.14
